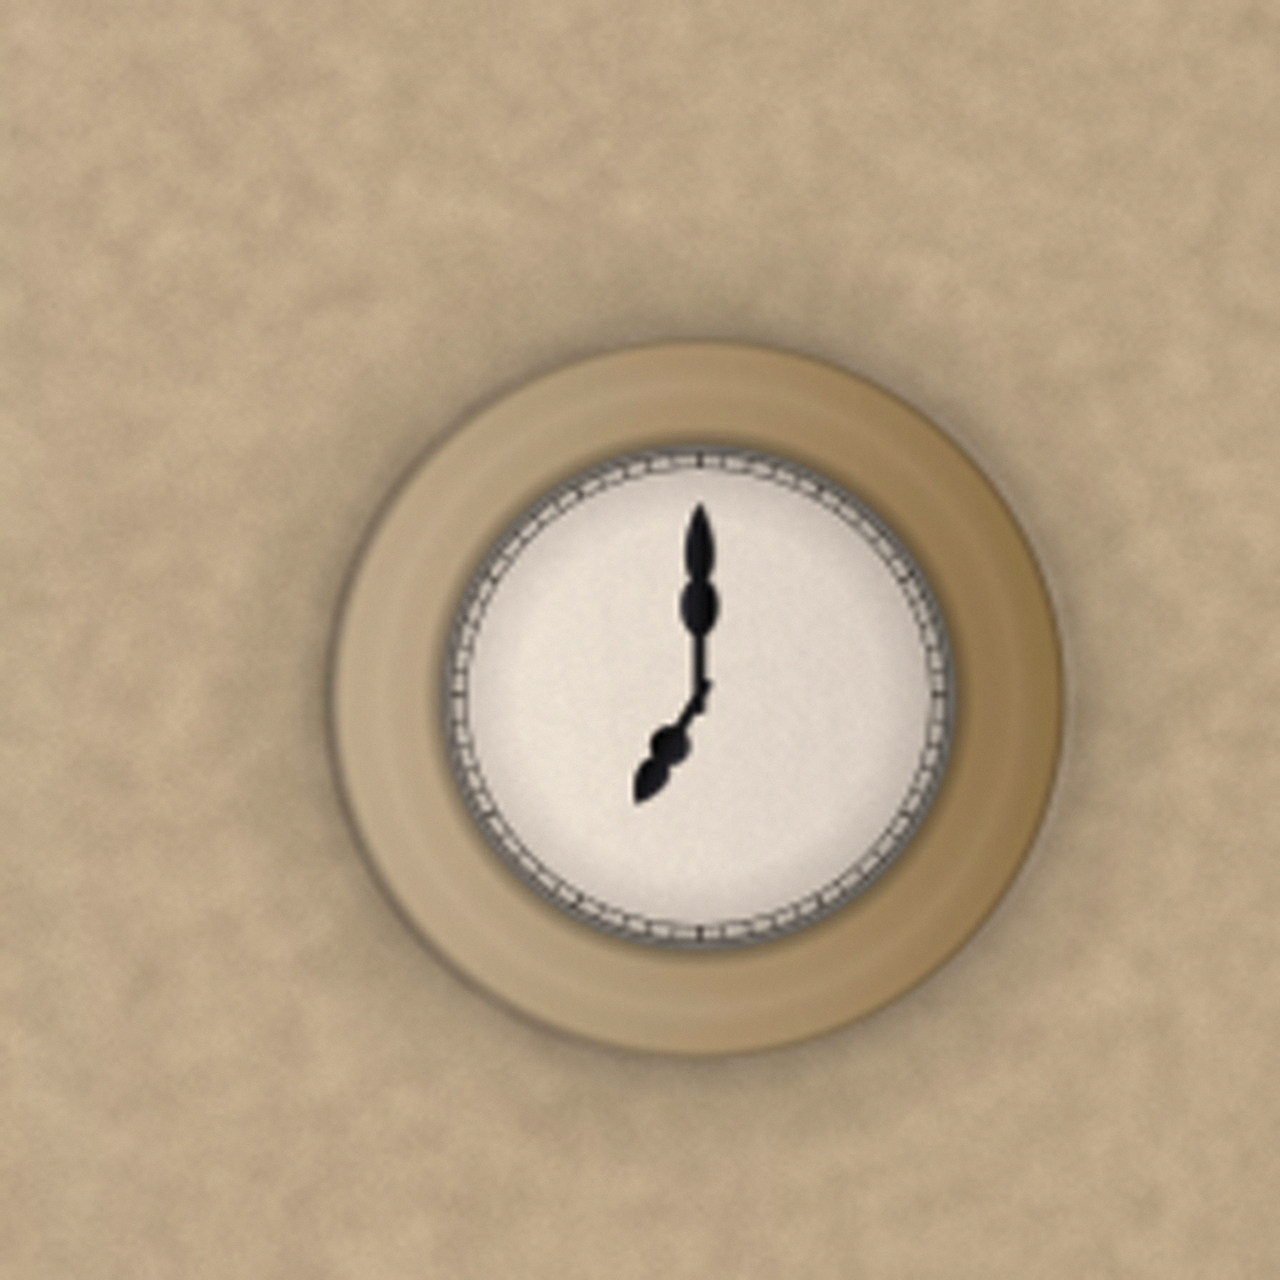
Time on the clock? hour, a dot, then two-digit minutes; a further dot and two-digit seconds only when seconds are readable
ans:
7.00
